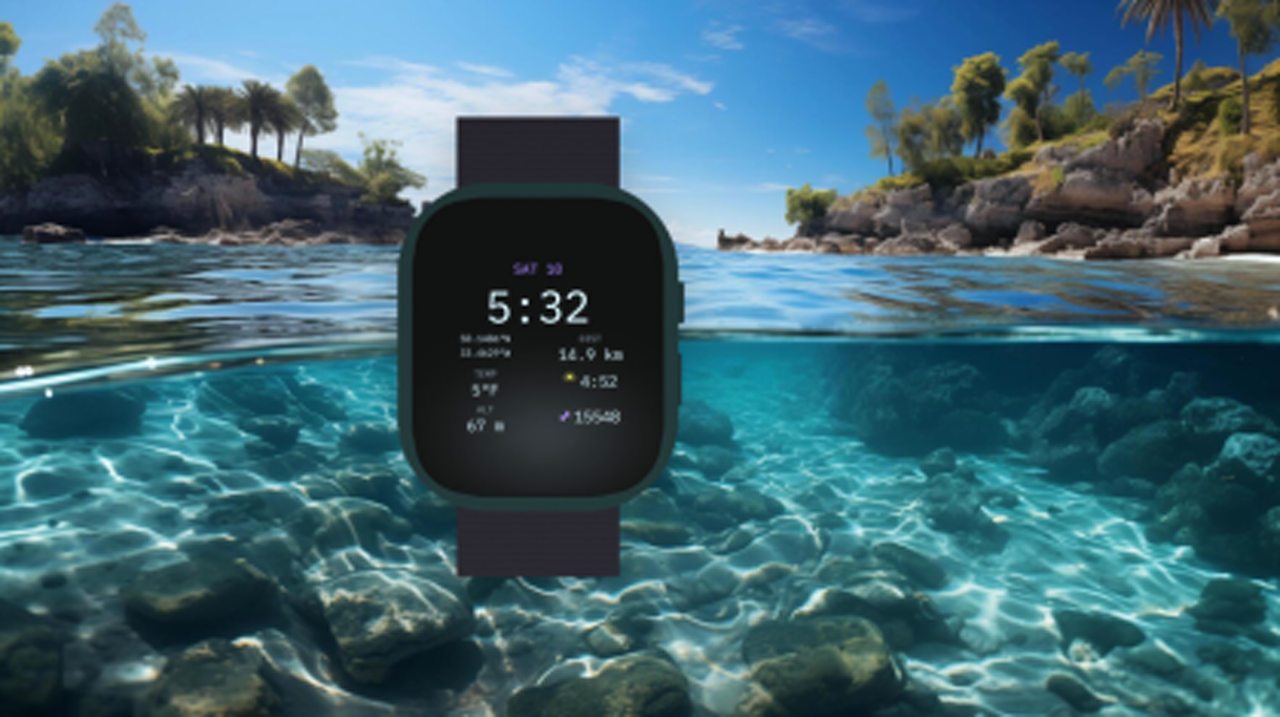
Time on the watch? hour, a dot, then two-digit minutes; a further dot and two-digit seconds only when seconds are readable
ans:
5.32
